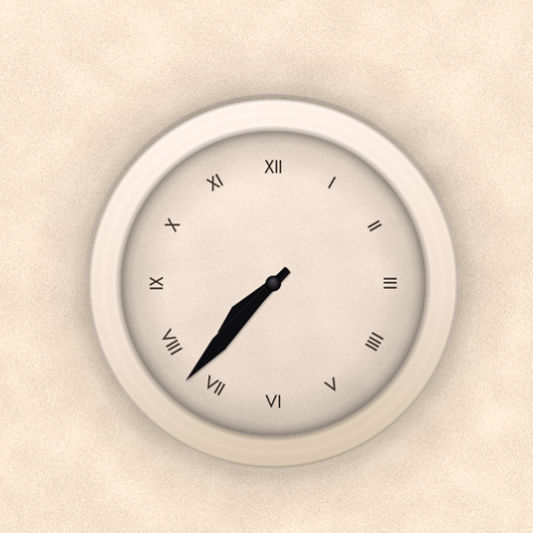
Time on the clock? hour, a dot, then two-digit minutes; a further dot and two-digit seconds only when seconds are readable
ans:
7.37
